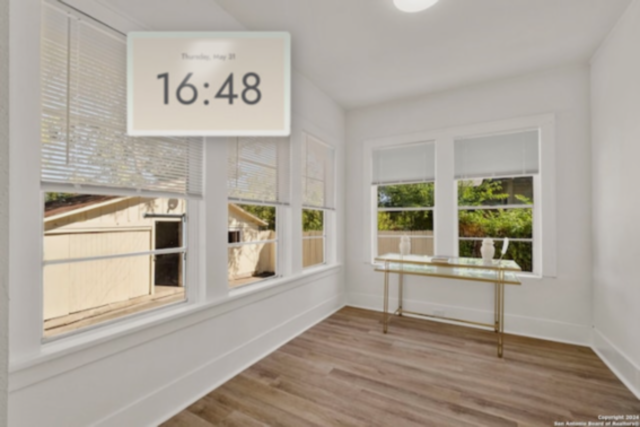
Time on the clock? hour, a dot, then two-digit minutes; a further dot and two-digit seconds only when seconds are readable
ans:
16.48
